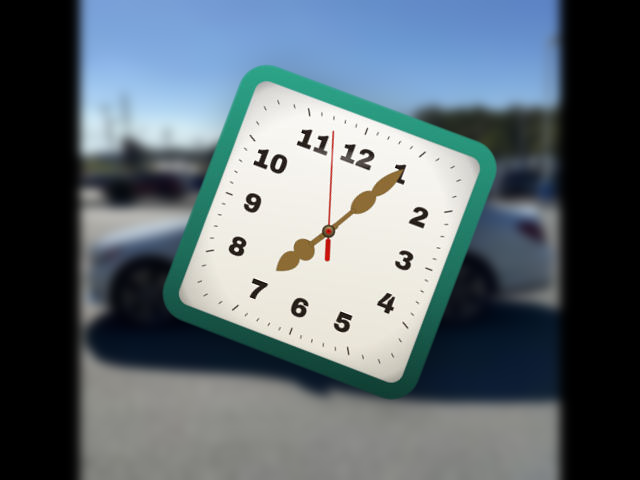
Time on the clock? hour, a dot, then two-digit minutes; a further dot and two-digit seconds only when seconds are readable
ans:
7.04.57
